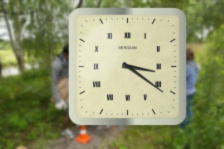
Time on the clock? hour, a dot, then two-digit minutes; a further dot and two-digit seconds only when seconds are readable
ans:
3.21
